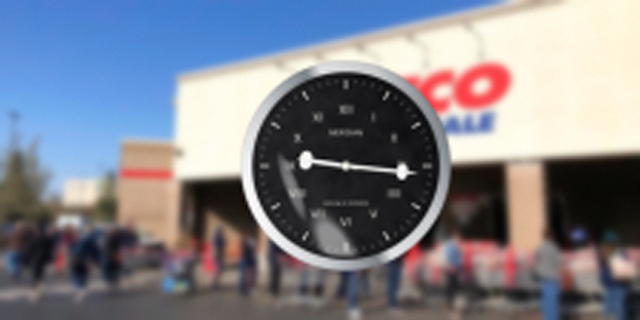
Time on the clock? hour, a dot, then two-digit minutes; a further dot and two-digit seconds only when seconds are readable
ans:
9.16
